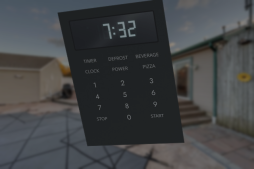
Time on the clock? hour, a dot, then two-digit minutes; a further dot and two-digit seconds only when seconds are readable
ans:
7.32
